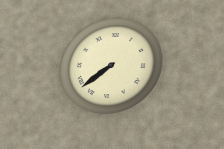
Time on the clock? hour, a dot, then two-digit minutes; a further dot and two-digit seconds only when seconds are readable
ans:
7.38
